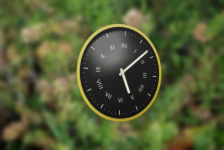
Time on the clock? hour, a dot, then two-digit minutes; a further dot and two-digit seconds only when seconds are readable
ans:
5.08
